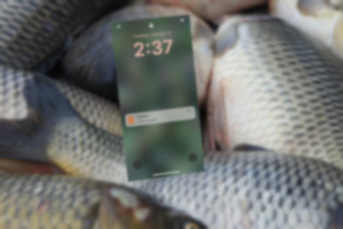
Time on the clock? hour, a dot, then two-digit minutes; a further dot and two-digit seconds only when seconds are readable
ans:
2.37
